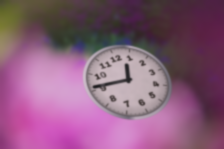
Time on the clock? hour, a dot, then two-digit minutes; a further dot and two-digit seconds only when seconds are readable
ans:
12.46
